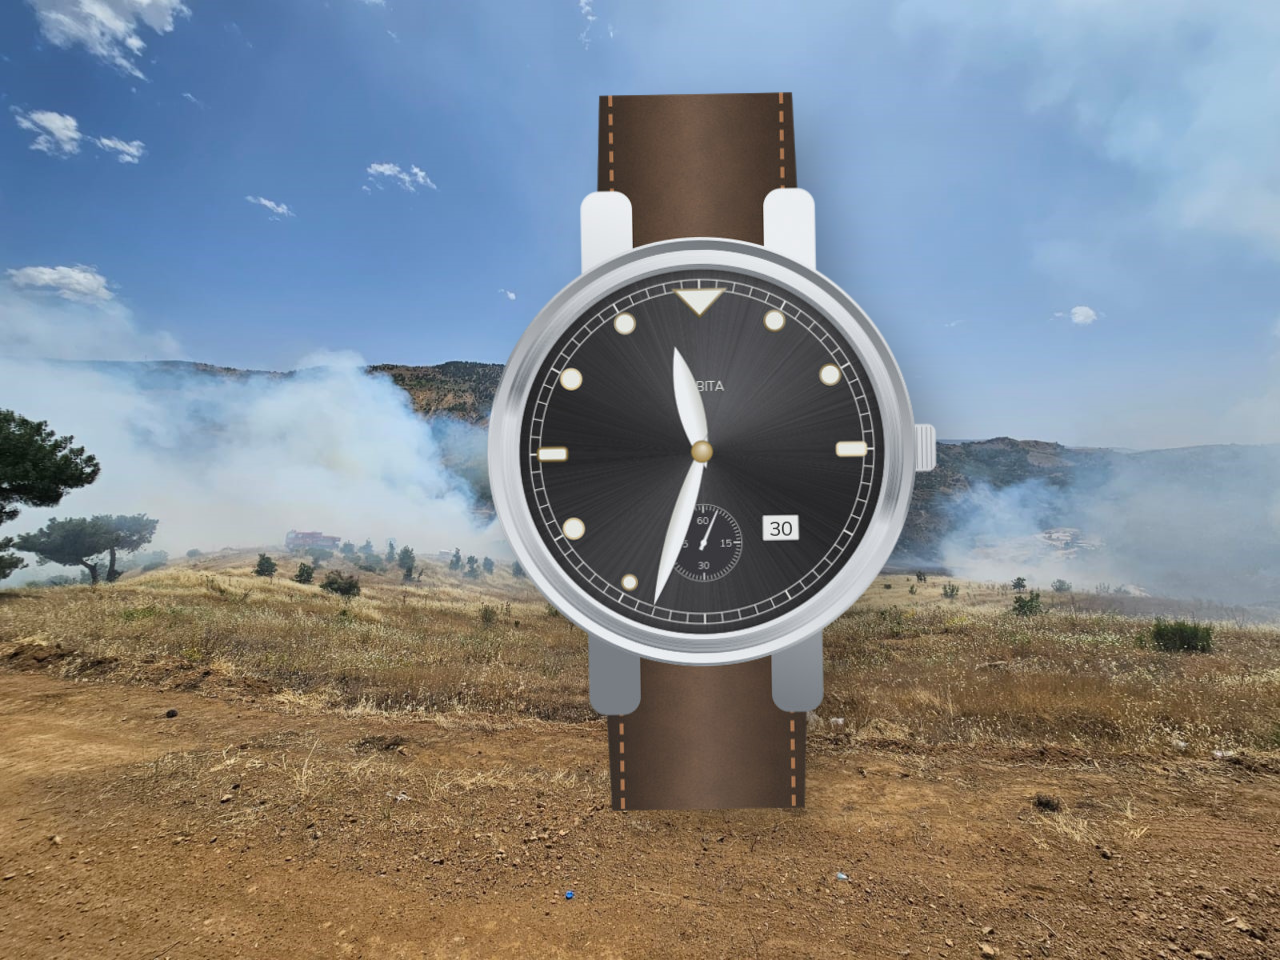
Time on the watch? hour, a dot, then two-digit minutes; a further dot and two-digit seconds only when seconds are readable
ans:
11.33.04
